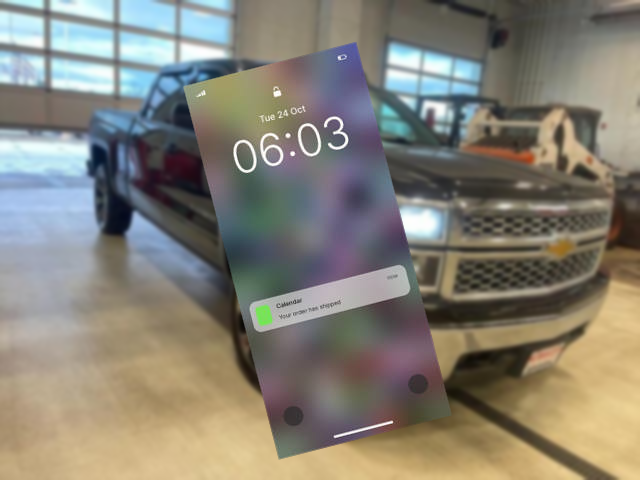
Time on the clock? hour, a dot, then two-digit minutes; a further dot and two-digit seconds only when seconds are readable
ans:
6.03
